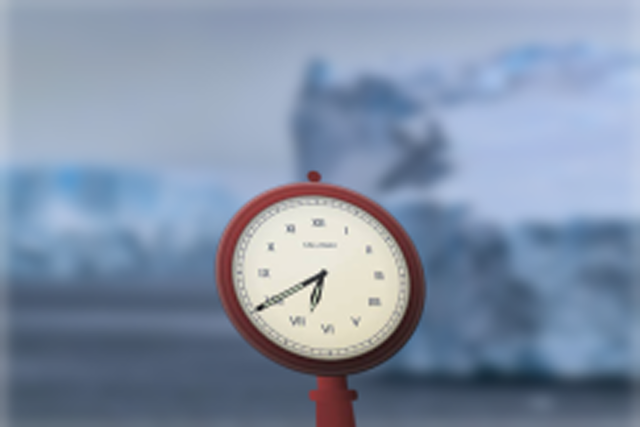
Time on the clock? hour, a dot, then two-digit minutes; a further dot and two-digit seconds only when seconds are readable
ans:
6.40
